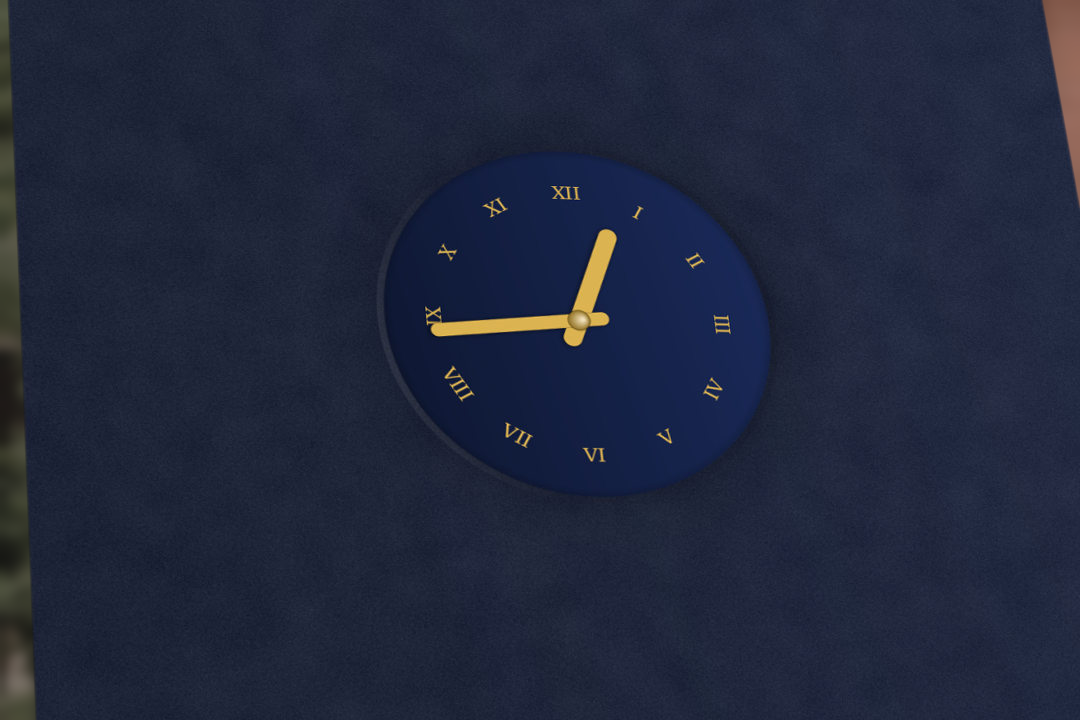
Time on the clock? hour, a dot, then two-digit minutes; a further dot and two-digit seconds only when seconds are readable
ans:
12.44
